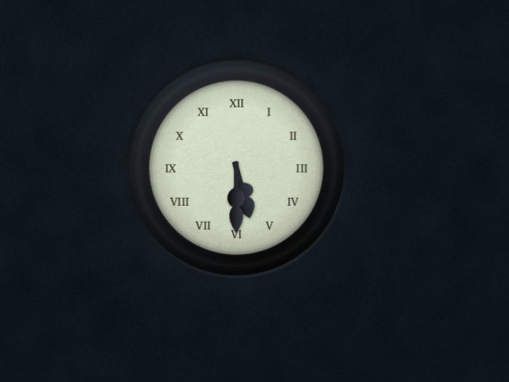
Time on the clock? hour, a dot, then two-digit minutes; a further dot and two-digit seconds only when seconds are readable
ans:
5.30
